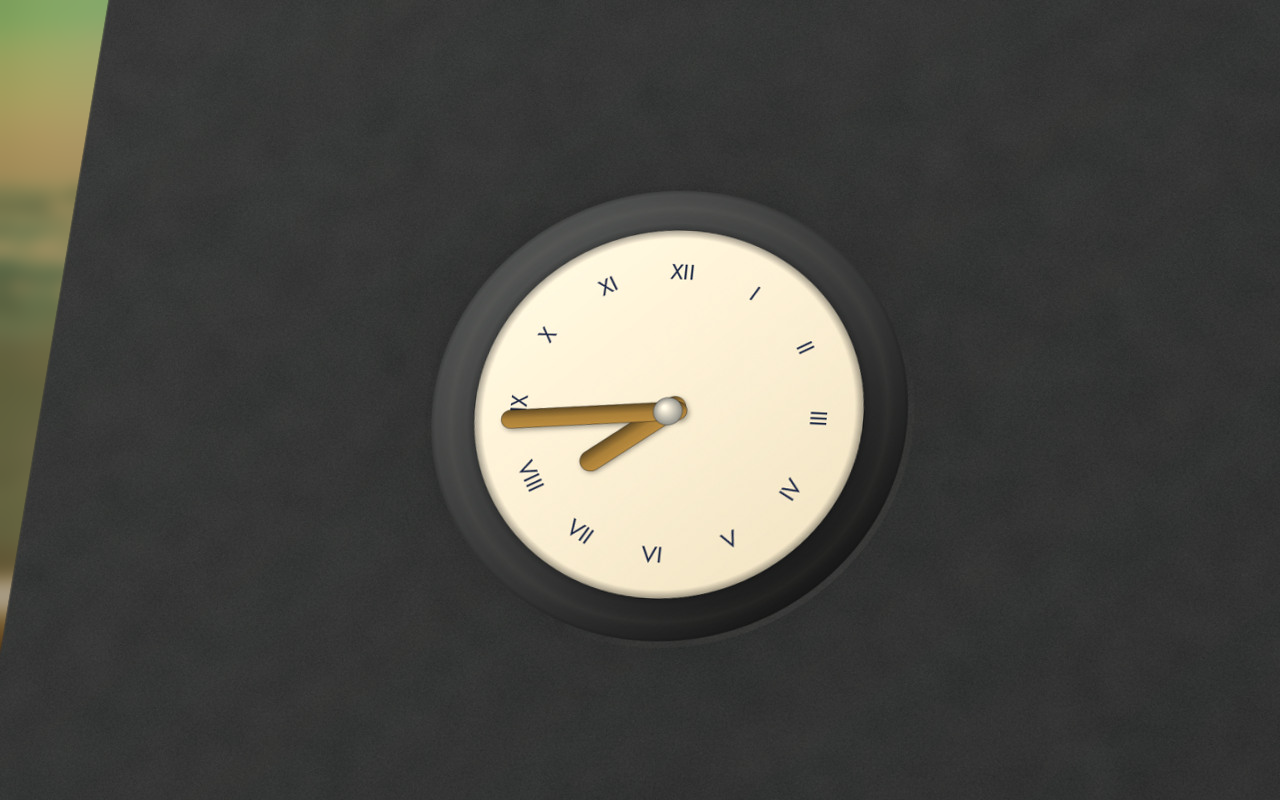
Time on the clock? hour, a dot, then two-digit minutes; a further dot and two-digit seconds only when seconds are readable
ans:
7.44
